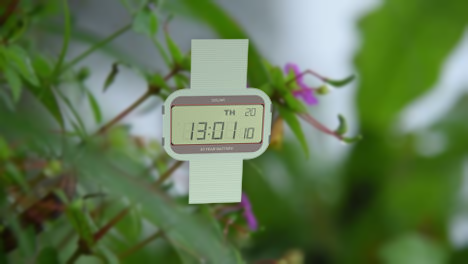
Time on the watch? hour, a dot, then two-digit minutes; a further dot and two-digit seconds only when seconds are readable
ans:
13.01.10
